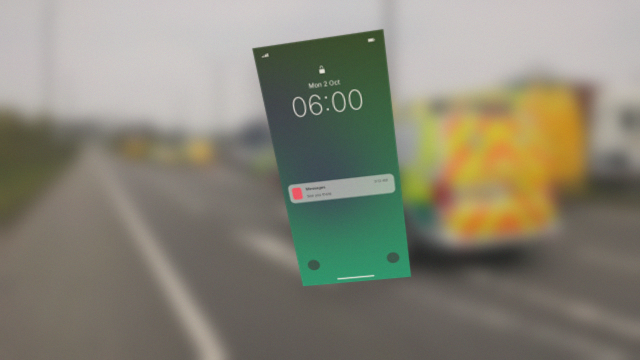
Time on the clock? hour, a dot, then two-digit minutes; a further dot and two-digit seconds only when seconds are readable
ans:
6.00
